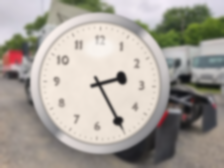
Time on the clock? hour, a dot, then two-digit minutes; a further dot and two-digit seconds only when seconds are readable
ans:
2.25
